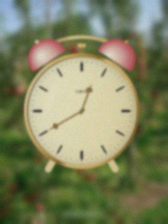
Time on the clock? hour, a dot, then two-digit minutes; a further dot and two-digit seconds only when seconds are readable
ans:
12.40
